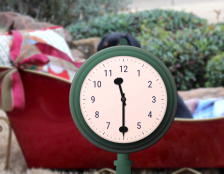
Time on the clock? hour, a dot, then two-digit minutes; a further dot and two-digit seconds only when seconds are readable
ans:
11.30
